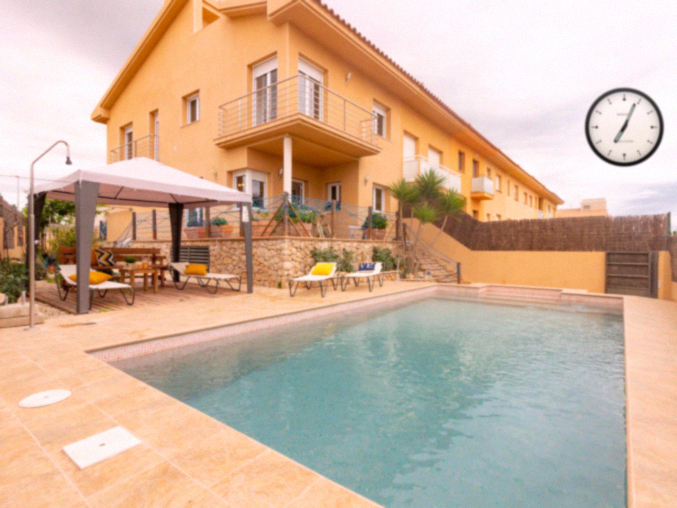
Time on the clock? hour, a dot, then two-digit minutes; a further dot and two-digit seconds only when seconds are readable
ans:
7.04
